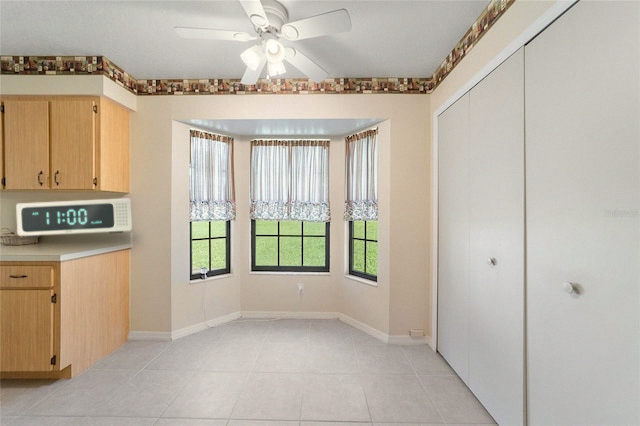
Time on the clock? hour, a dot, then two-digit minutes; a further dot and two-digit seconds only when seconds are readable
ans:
11.00
